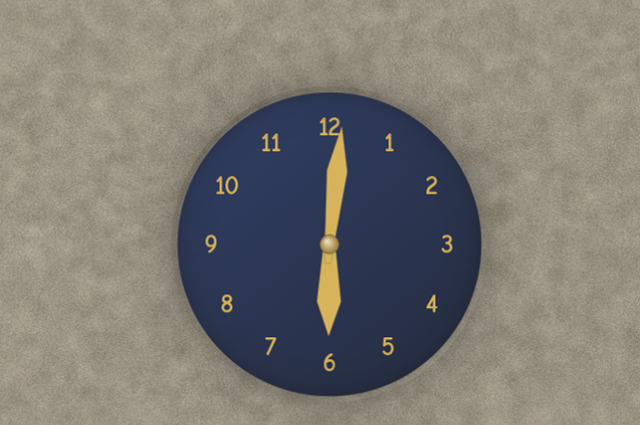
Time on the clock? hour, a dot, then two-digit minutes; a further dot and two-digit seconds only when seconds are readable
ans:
6.01
